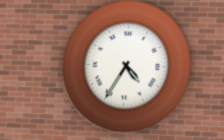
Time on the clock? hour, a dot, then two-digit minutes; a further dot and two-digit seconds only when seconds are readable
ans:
4.35
